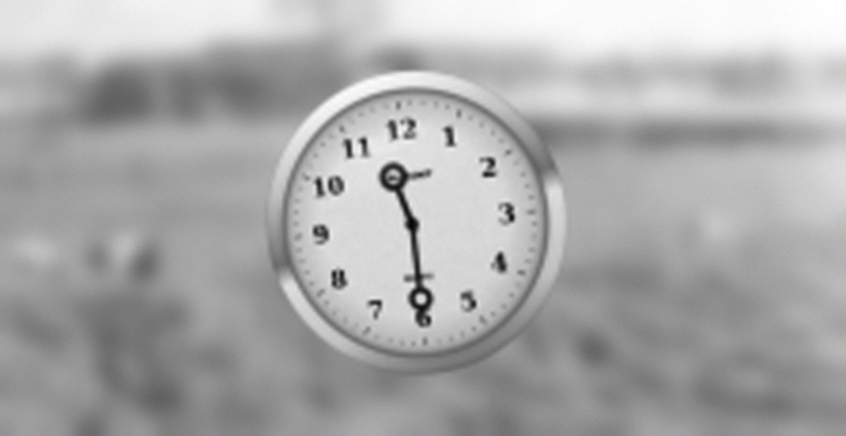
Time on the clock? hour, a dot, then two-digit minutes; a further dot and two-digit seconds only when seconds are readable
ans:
11.30
